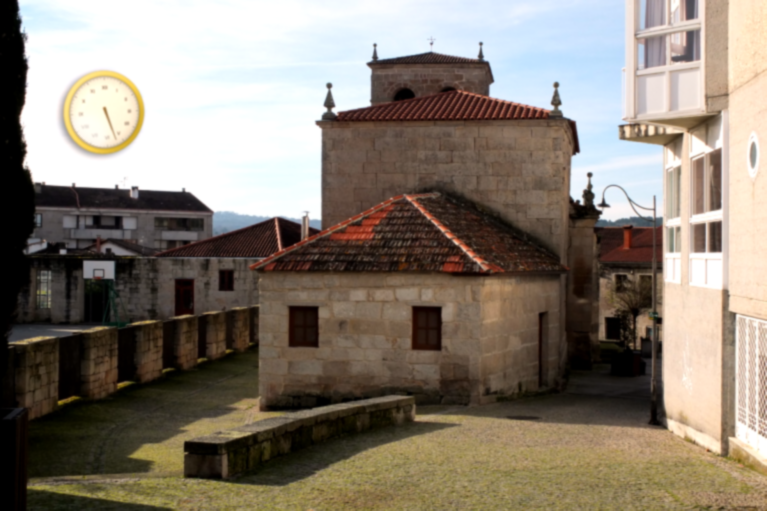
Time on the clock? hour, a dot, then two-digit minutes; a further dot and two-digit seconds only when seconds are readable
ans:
5.27
